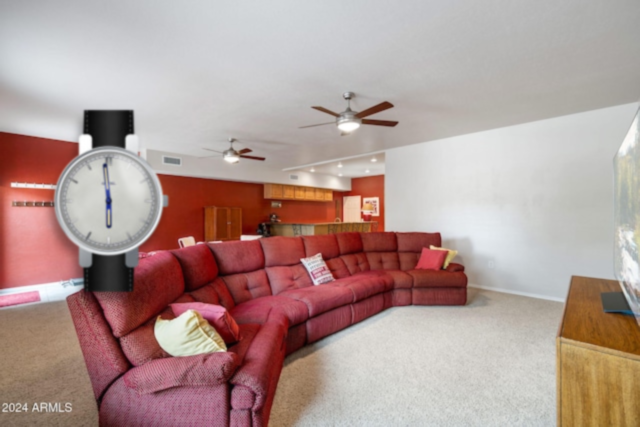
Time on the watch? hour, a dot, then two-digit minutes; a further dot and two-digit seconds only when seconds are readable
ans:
5.59
